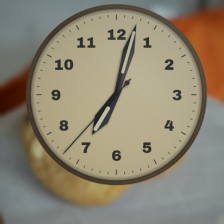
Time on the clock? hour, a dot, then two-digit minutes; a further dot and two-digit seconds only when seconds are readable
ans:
7.02.37
